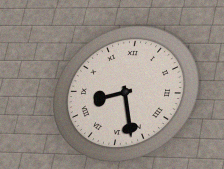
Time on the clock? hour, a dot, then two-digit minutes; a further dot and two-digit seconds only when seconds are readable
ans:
8.27
